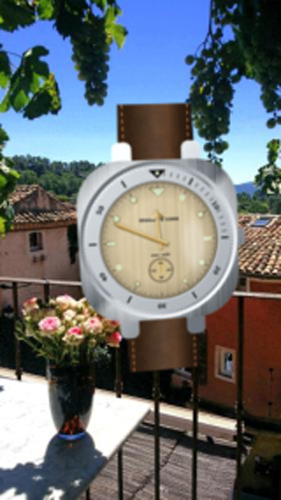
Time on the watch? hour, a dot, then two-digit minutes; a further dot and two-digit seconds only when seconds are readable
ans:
11.49
